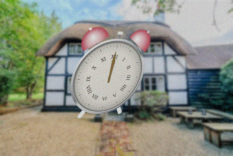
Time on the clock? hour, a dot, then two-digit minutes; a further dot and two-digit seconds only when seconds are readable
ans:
12.00
